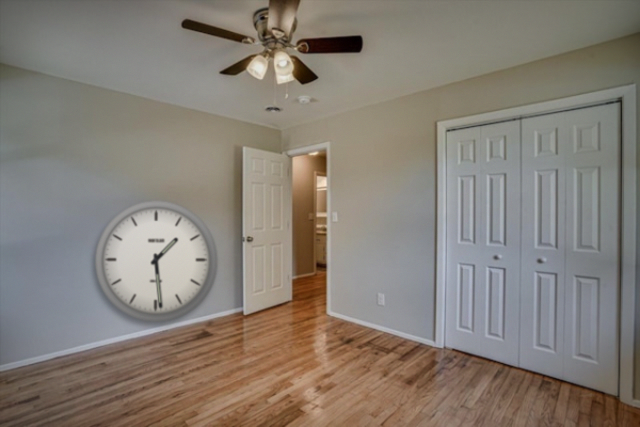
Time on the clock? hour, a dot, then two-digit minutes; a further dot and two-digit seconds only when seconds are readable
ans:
1.29
